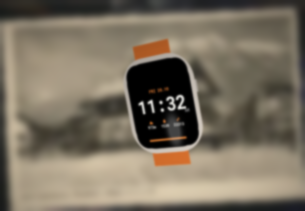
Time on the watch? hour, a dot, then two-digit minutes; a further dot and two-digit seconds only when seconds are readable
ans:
11.32
